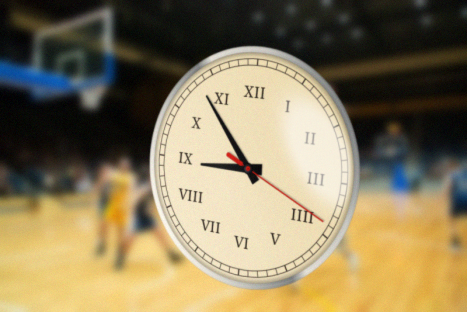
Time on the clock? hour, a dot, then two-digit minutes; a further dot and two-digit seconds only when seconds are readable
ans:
8.53.19
